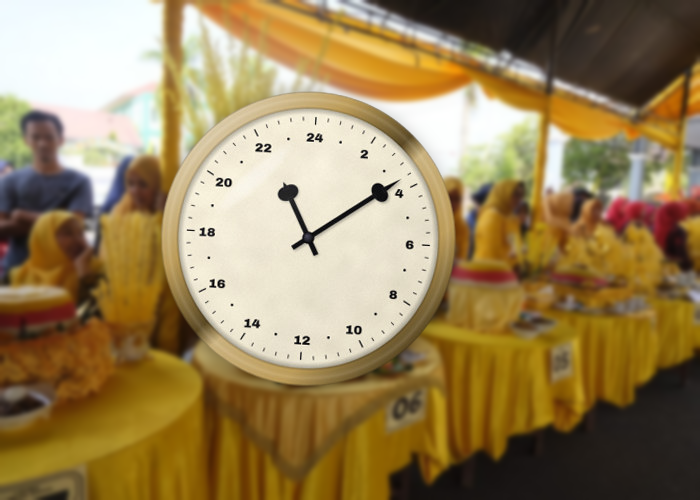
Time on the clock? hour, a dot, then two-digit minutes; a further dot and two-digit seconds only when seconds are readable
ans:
22.09
